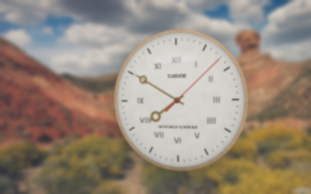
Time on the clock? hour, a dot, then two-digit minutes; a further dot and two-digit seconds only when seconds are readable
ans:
7.50.08
